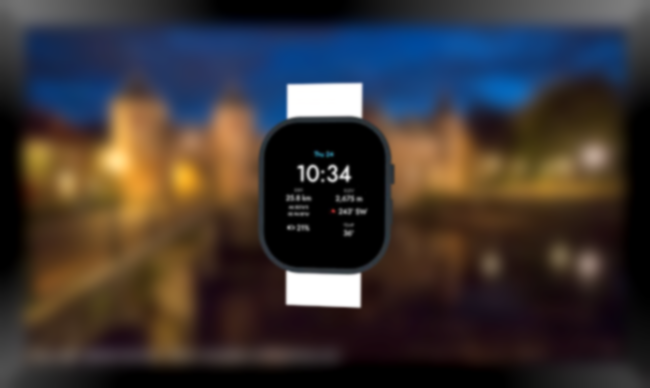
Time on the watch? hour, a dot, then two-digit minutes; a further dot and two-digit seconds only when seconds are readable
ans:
10.34
